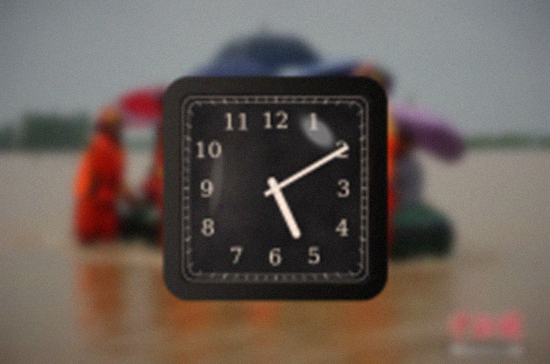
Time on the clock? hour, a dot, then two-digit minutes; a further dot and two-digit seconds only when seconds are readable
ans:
5.10
